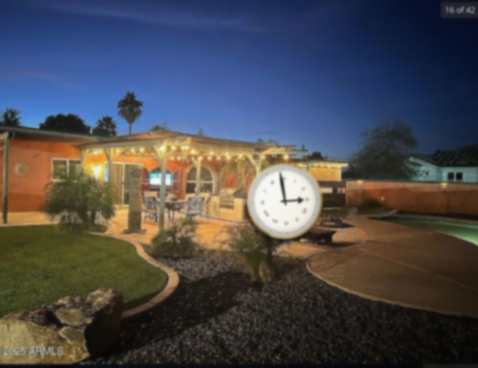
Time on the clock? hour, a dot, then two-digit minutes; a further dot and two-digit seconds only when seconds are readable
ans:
2.59
